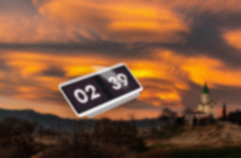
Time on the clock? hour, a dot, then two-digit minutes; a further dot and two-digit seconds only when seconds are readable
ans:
2.39
